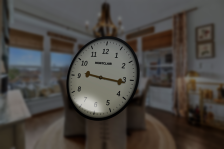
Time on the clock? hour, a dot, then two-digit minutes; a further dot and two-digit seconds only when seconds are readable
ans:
9.16
